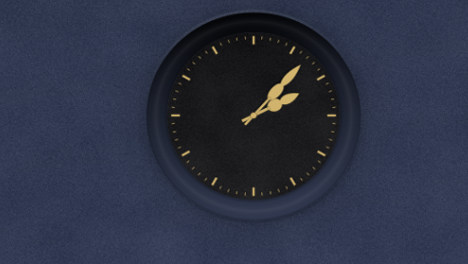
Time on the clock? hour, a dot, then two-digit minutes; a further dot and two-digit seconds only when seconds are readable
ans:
2.07
